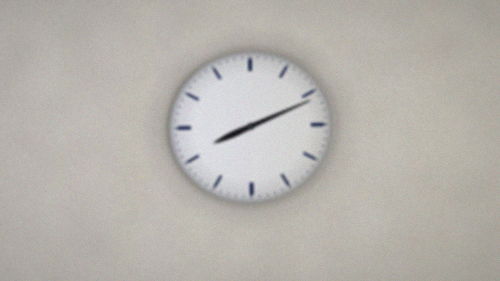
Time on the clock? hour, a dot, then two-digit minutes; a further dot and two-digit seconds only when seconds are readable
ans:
8.11
